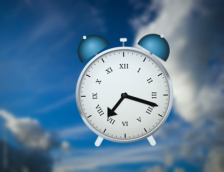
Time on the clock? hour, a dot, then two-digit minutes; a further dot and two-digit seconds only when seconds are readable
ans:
7.18
